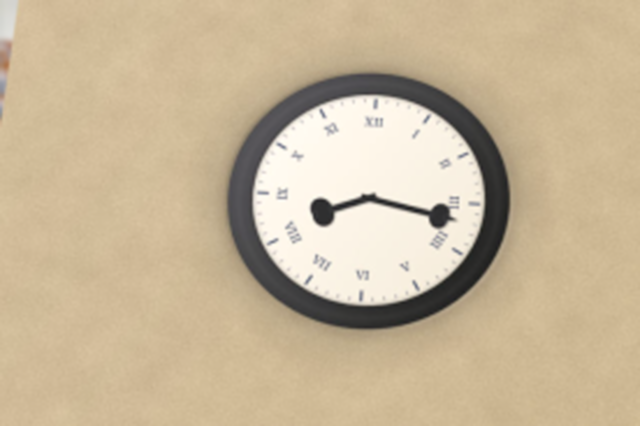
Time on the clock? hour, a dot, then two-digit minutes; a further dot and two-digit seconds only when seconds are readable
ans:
8.17
